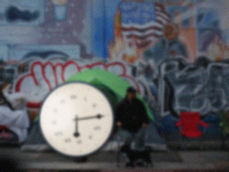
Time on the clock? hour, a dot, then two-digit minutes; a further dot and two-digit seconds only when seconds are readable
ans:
6.15
